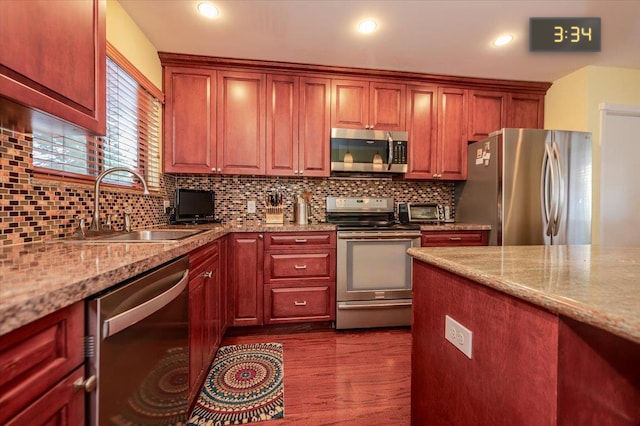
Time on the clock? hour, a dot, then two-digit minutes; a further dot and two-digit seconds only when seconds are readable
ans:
3.34
